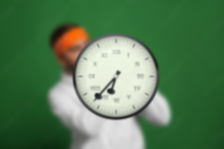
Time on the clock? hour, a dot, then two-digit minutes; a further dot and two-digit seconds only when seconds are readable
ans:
6.37
